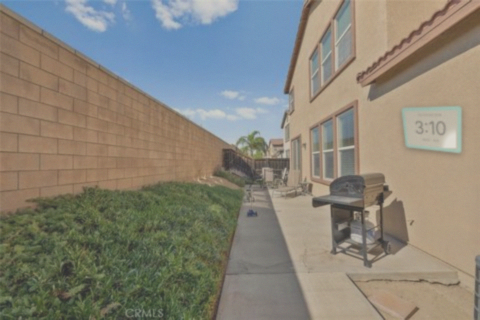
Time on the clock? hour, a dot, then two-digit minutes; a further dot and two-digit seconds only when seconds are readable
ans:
3.10
